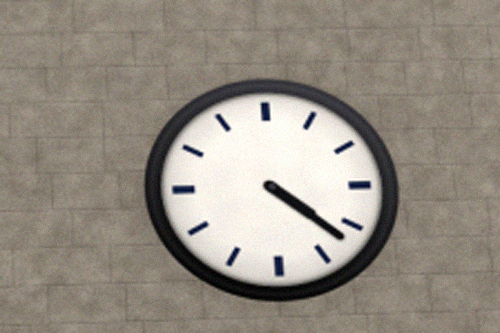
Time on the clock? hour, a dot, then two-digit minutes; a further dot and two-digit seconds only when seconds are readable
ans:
4.22
